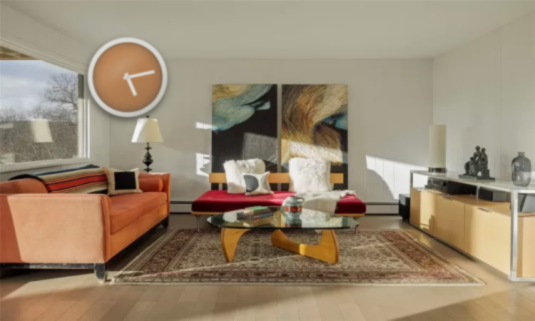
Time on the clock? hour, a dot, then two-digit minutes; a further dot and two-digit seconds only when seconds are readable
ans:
5.13
